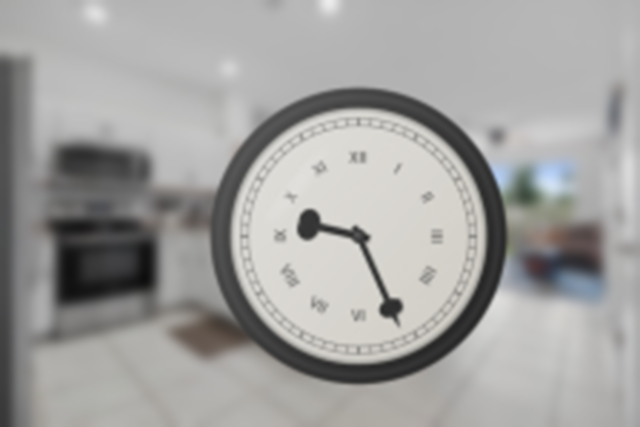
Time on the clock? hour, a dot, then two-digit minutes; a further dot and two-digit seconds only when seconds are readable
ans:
9.26
